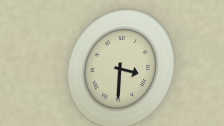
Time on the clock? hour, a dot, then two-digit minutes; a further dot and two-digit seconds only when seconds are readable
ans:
3.30
